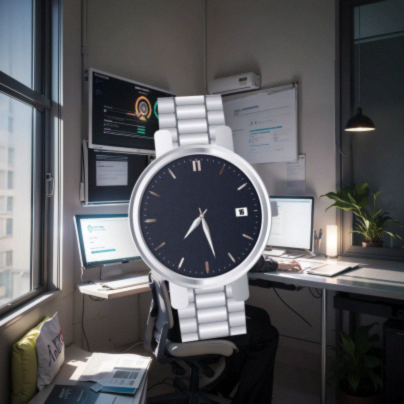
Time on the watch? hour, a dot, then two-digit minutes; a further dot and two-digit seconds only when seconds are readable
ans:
7.28
